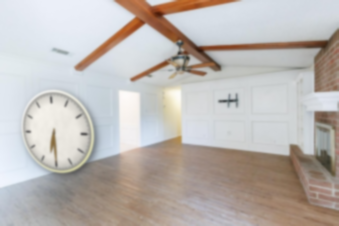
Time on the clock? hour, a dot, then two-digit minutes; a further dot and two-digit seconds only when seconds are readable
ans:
6.30
